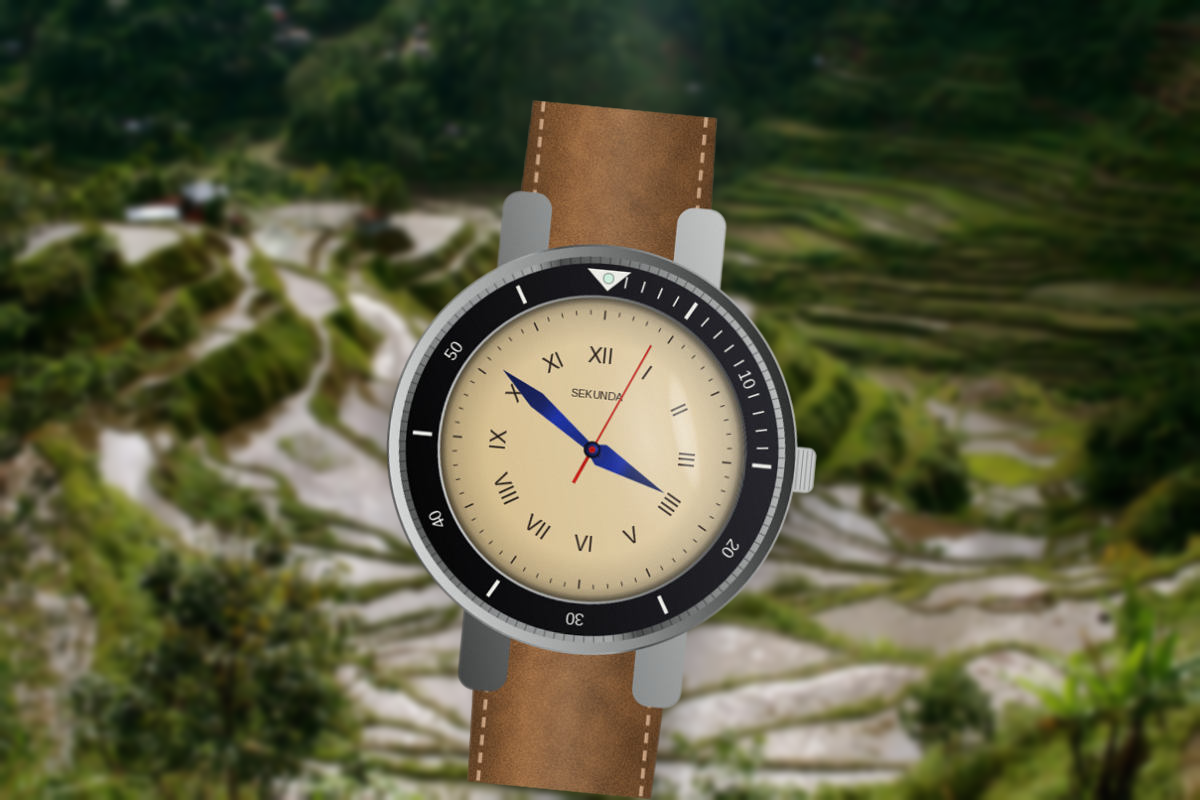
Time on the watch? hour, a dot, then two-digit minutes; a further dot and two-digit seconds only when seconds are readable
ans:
3.51.04
